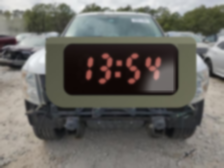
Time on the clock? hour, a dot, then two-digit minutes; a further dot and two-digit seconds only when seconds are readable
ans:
13.54
